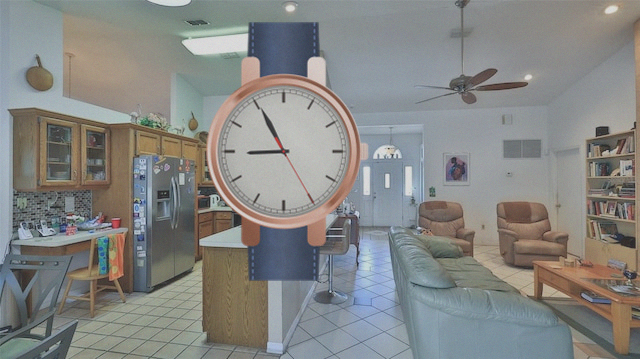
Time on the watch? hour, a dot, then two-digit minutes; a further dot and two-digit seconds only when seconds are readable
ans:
8.55.25
